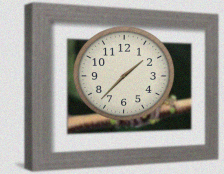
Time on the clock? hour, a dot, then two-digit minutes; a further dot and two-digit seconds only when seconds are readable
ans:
1.37
